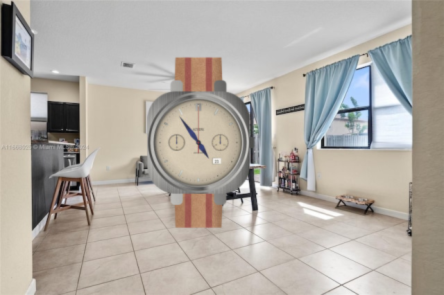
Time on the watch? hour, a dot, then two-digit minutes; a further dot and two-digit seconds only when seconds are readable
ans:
4.54
